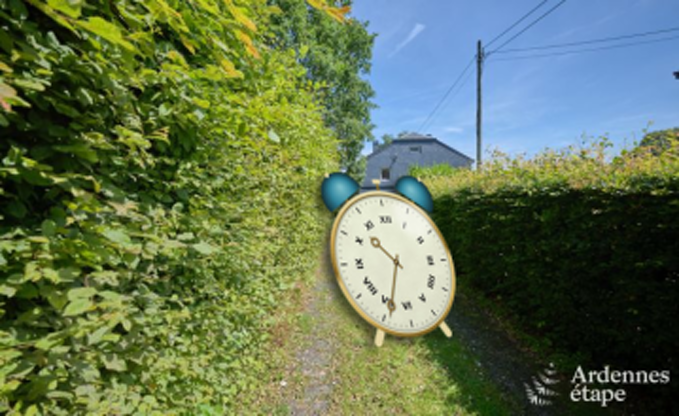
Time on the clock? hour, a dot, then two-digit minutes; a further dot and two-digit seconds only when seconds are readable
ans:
10.34
